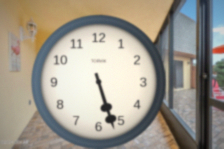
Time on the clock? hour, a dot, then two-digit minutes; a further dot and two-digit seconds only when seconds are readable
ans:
5.27
